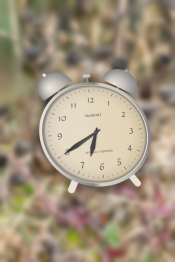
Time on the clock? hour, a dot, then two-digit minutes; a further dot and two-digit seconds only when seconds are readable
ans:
6.40
